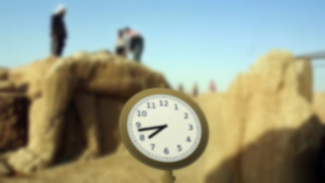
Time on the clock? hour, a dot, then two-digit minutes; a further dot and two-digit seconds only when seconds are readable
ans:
7.43
